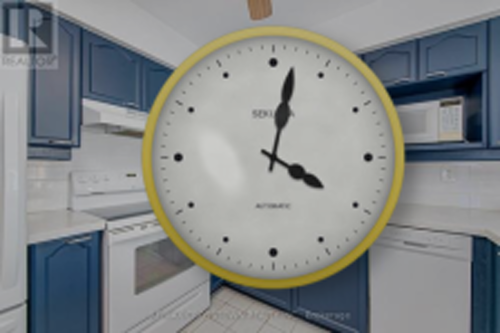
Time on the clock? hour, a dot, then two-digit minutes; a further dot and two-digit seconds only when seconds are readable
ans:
4.02
